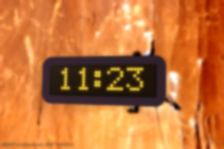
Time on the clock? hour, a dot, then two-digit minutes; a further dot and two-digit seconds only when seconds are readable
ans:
11.23
